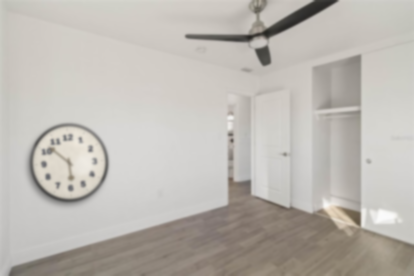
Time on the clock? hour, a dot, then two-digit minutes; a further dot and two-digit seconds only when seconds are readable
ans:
5.52
